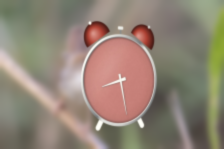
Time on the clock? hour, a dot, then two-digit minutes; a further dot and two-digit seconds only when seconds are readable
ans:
8.28
